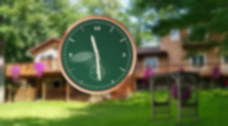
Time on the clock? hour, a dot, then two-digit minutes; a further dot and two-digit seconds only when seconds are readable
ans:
11.29
